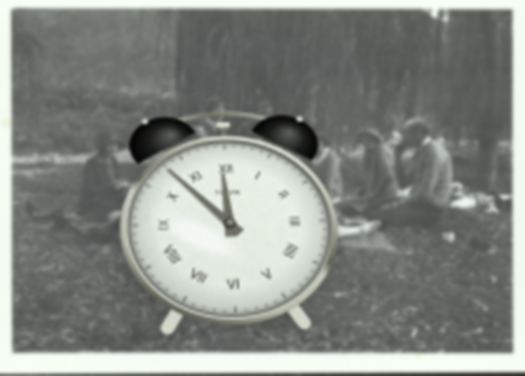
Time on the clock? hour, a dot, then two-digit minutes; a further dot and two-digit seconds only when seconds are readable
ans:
11.53
